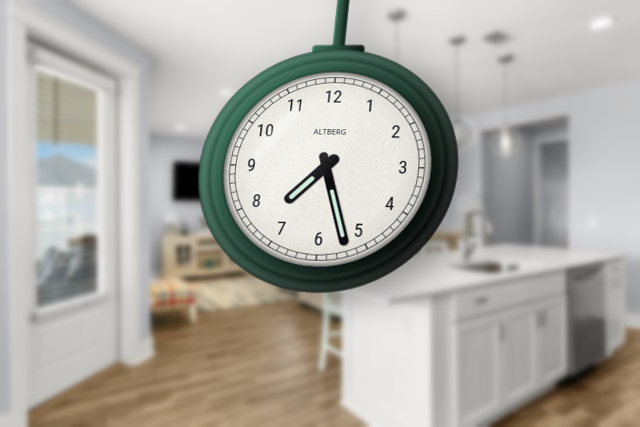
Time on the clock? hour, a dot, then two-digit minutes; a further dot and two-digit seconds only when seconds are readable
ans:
7.27
